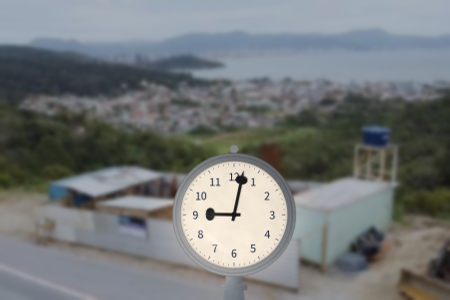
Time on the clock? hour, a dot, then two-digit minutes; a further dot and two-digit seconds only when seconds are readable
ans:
9.02
